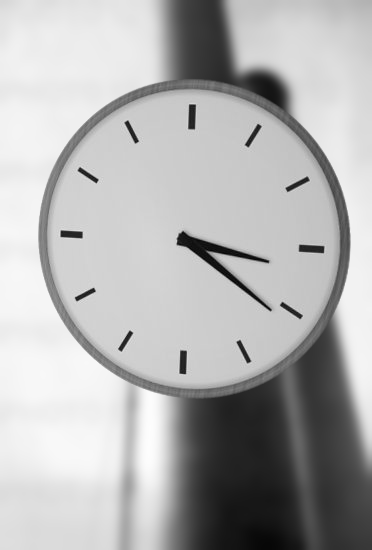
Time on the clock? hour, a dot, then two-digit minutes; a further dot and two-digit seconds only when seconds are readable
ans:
3.21
